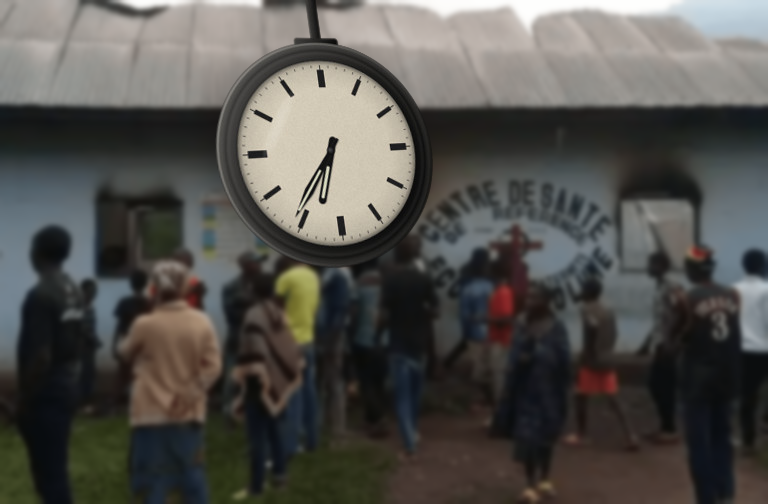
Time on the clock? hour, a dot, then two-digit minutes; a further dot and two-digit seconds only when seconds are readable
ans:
6.36
